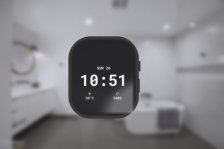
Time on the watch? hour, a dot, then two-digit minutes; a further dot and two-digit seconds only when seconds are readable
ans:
10.51
